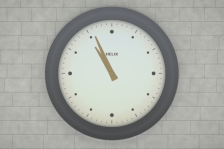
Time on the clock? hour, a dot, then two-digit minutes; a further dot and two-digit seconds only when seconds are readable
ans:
10.56
